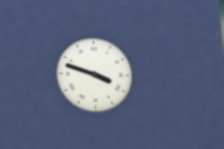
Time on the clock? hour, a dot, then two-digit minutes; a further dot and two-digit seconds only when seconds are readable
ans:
3.48
